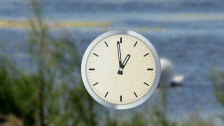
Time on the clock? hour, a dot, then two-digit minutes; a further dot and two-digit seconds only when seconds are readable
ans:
12.59
